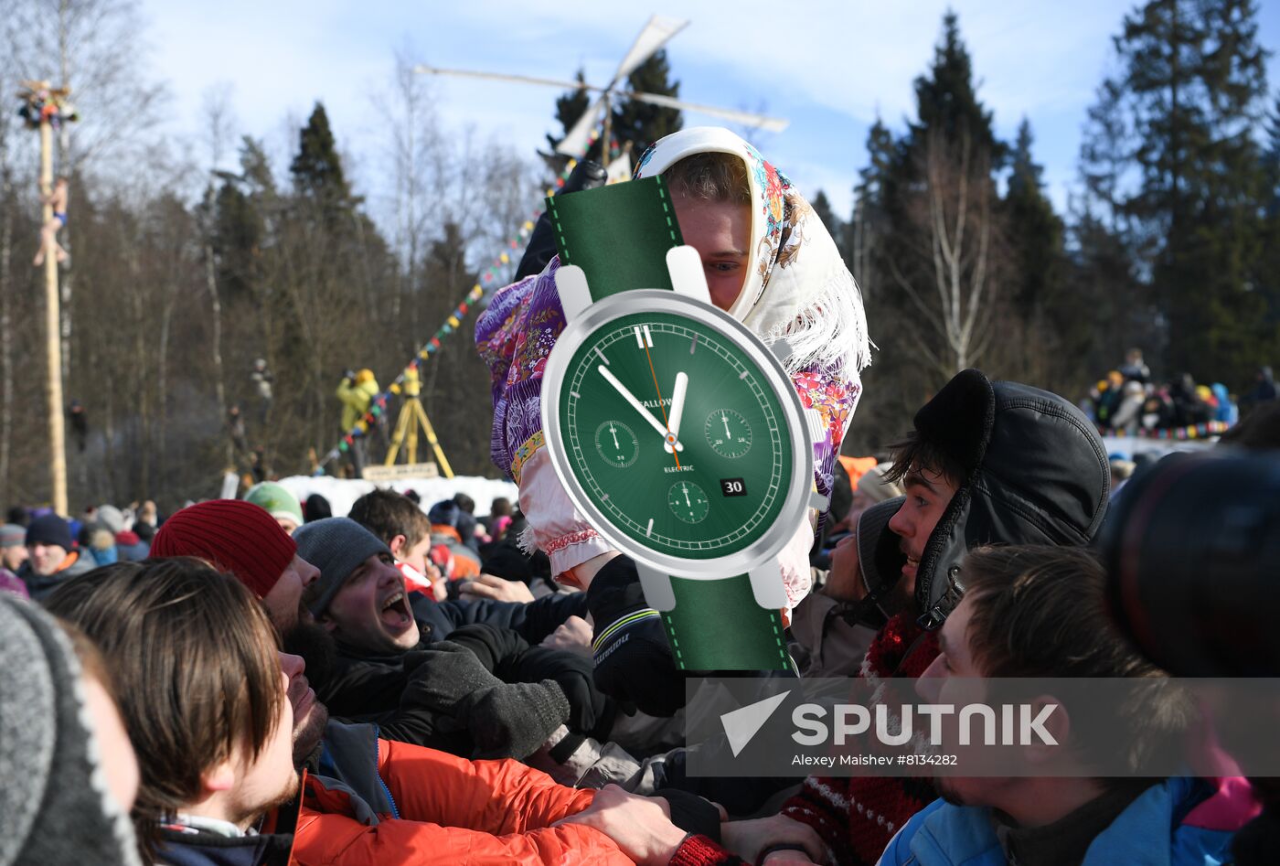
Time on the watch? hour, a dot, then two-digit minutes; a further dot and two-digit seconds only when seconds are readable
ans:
12.54
